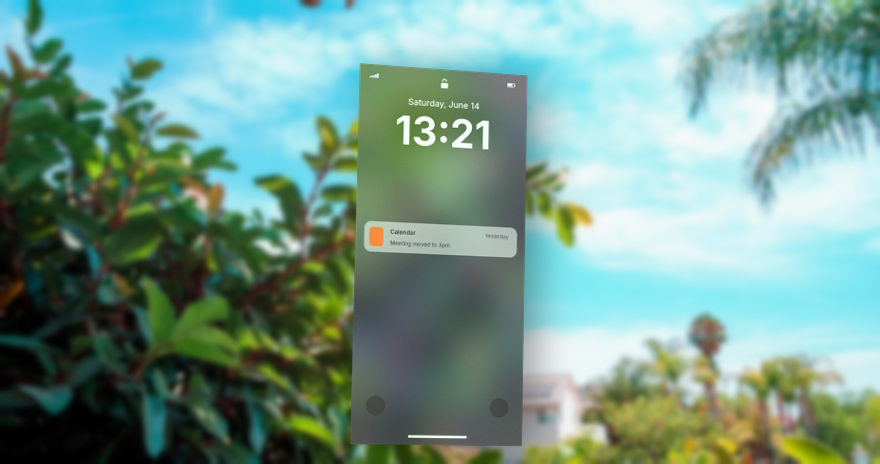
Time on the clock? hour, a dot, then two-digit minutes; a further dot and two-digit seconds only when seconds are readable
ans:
13.21
